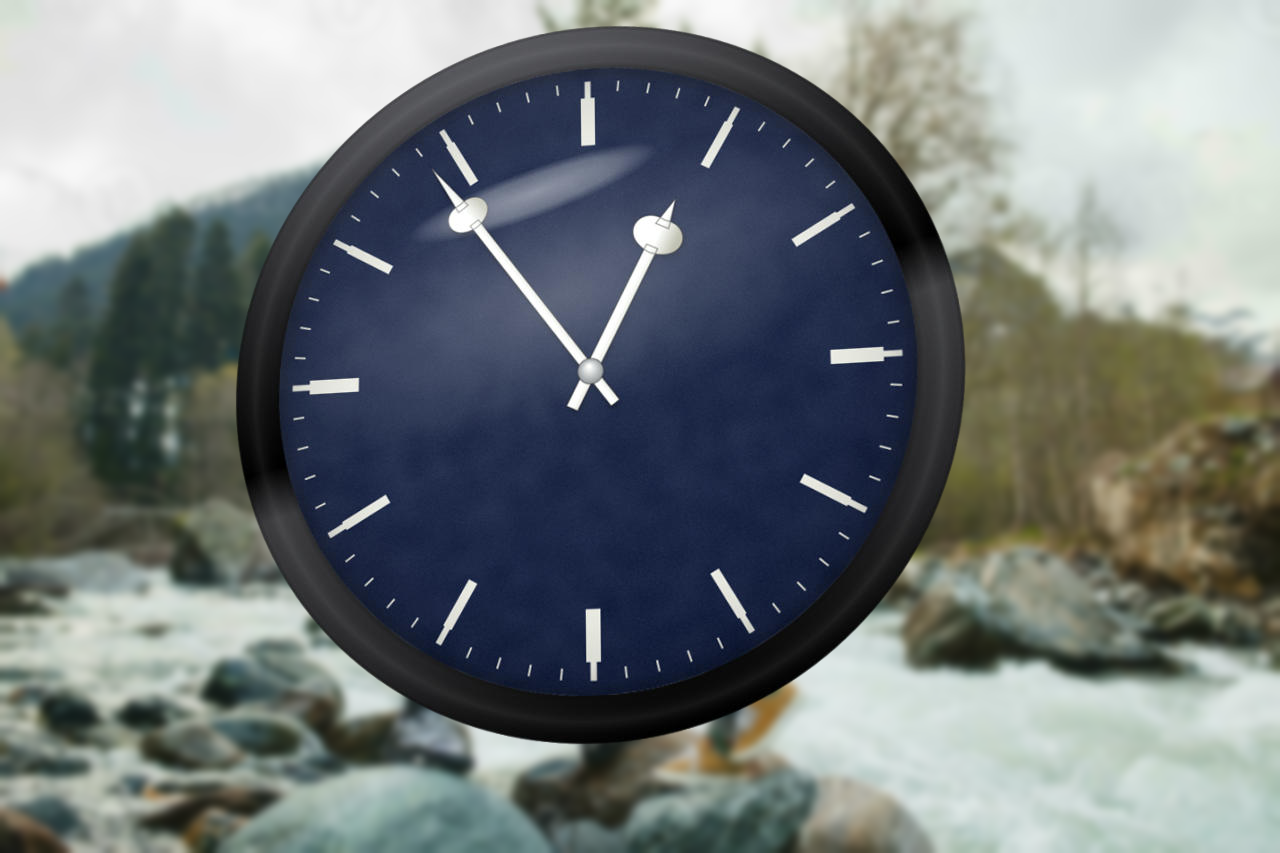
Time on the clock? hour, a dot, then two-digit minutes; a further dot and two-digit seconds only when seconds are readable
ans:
12.54
